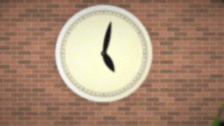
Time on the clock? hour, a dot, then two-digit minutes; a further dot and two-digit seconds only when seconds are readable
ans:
5.02
